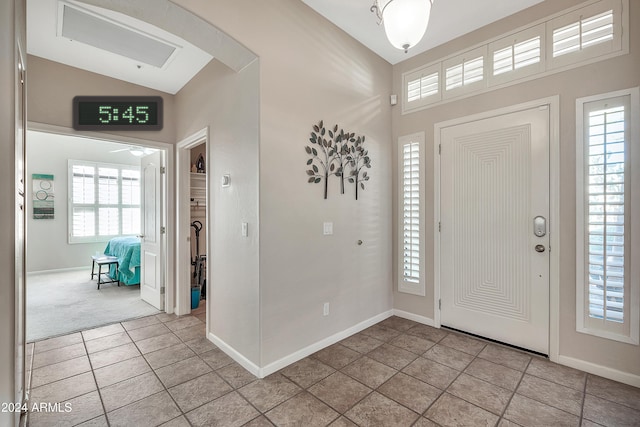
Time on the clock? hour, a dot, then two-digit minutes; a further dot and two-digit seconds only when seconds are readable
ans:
5.45
